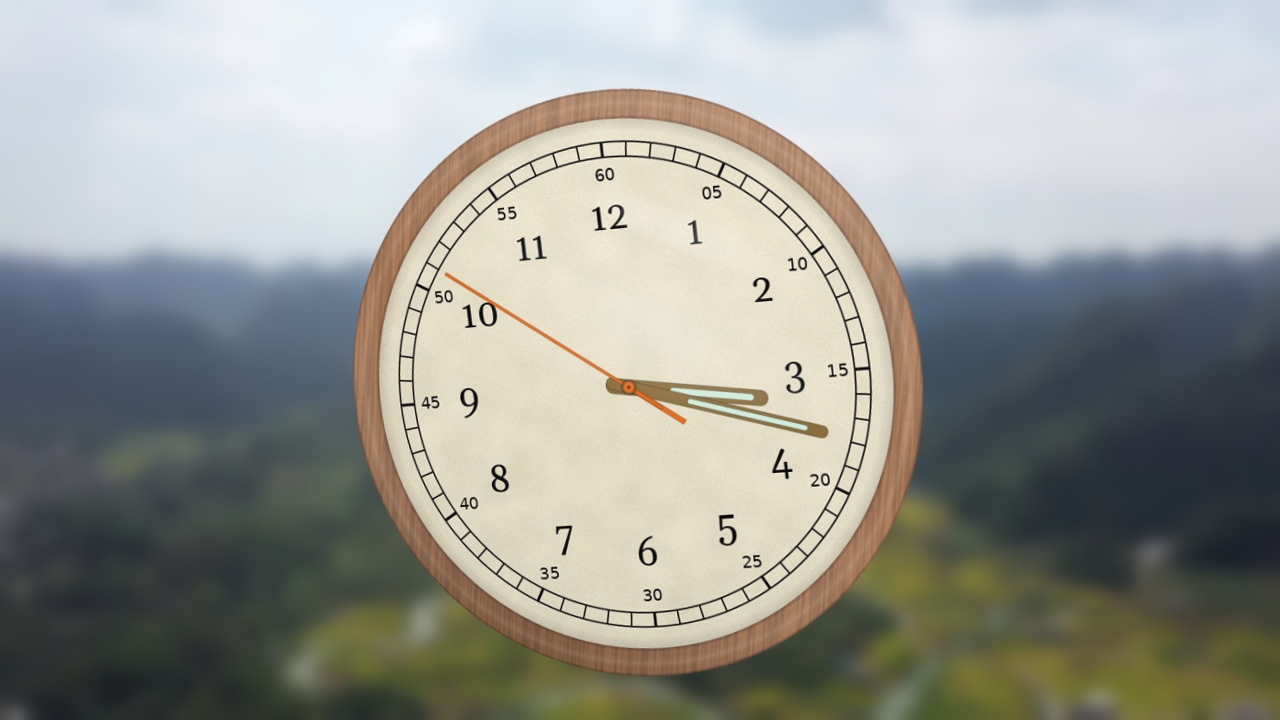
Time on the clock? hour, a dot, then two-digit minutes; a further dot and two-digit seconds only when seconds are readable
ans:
3.17.51
